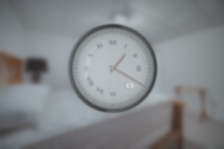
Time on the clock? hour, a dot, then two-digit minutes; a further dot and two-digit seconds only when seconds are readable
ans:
1.20
